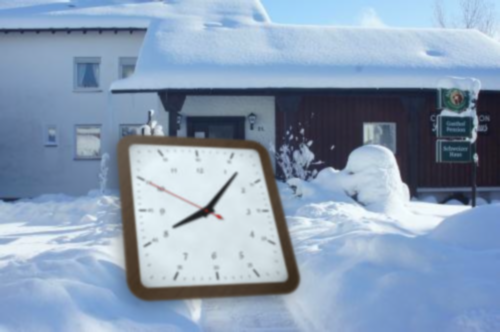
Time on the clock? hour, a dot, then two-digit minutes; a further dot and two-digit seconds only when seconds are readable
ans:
8.06.50
